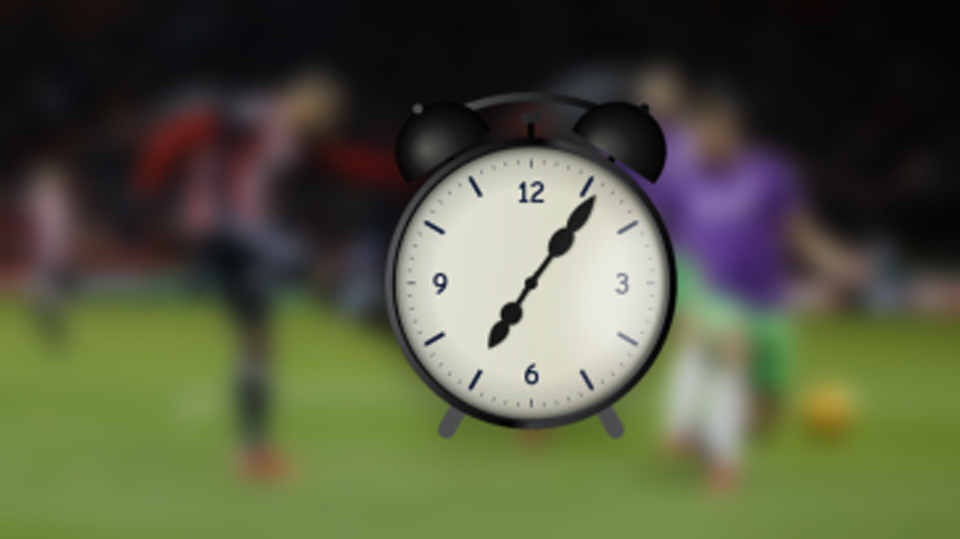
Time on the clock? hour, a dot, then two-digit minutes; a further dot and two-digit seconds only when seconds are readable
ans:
7.06
